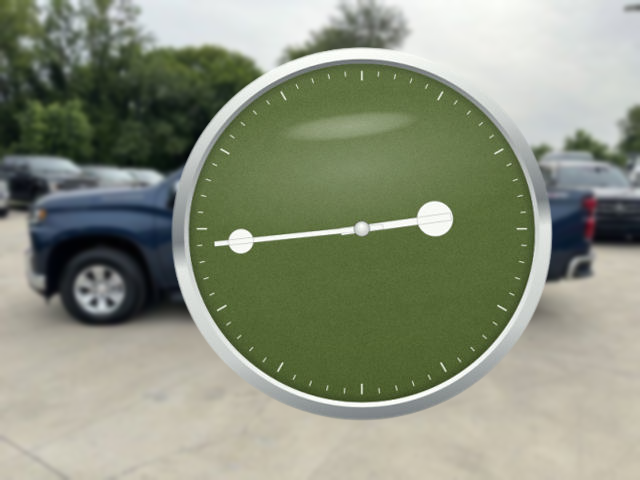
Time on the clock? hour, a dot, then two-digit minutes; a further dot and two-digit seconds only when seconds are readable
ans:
2.44
